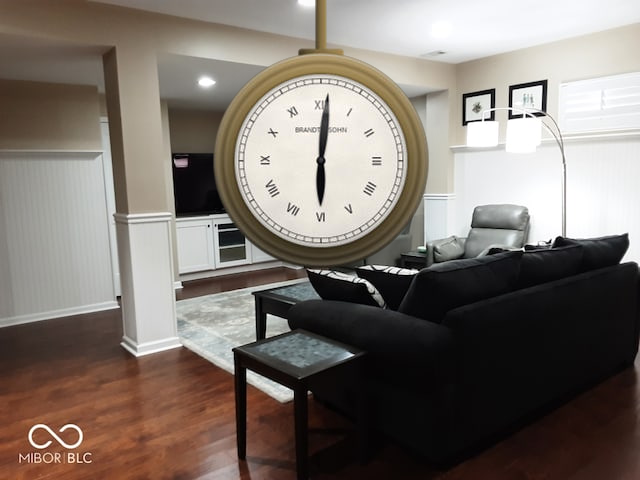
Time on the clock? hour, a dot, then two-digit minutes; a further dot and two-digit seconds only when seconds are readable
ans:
6.01
